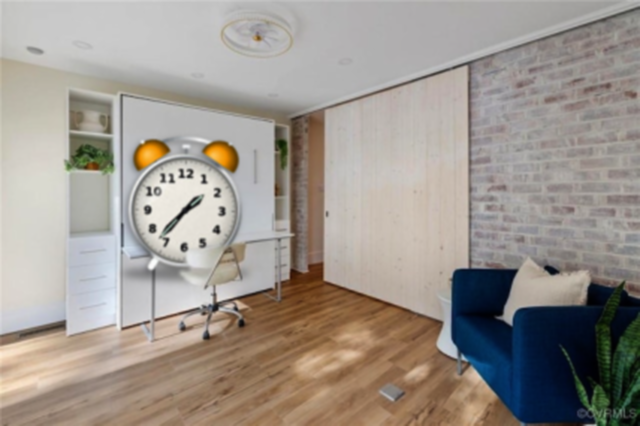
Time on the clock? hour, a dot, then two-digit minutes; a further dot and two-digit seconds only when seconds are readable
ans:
1.37
